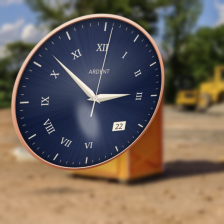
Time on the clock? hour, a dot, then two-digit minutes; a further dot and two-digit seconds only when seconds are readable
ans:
2.52.01
